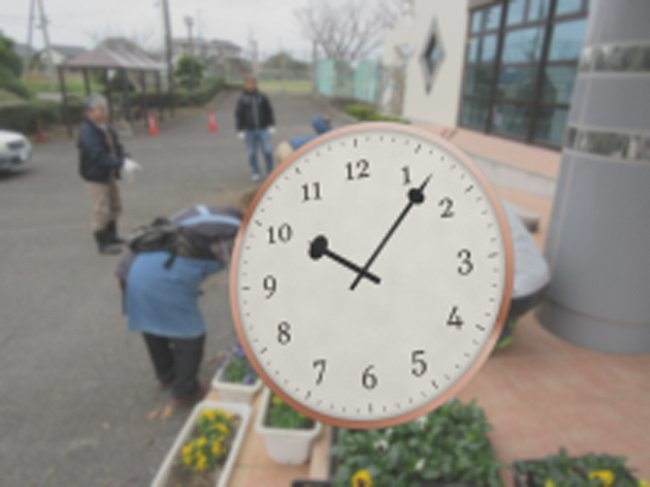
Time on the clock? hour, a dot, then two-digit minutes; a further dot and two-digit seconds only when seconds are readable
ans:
10.07
